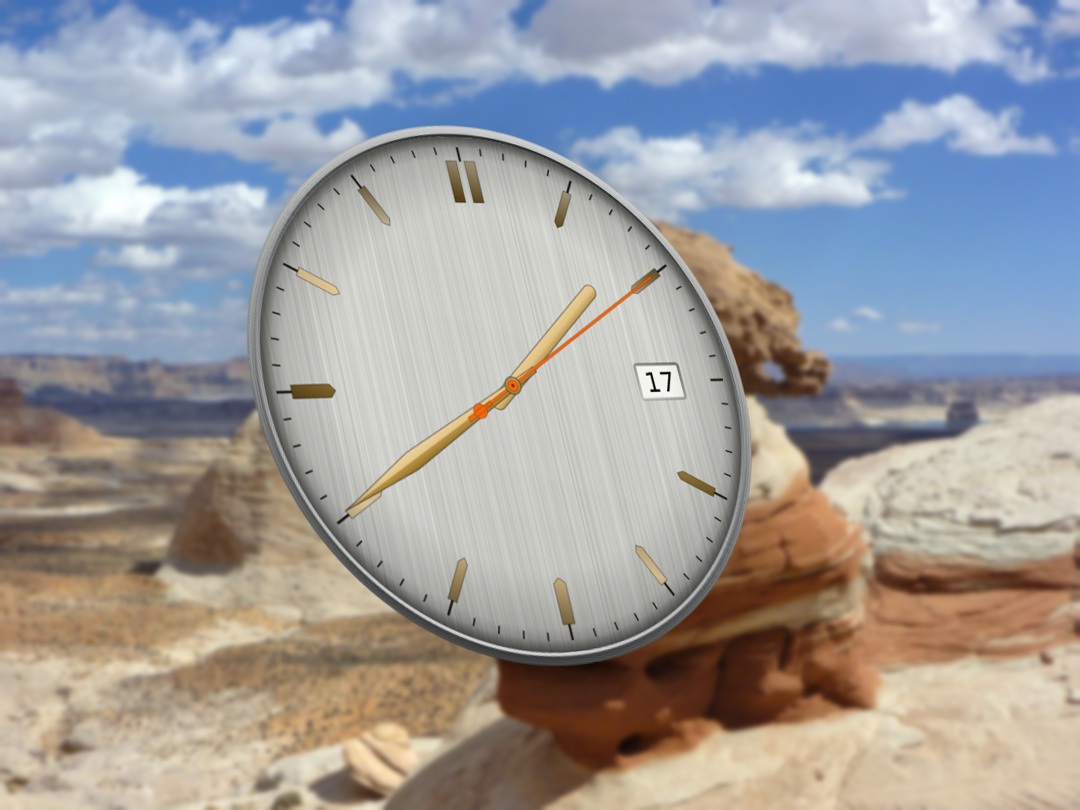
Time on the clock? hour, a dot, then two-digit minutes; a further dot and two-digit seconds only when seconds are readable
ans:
1.40.10
